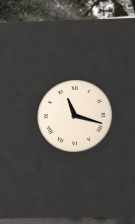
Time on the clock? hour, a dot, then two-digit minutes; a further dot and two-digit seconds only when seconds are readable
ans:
11.18
